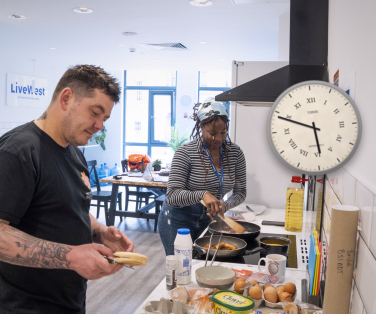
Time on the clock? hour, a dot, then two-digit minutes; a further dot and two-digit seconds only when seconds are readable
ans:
5.49
